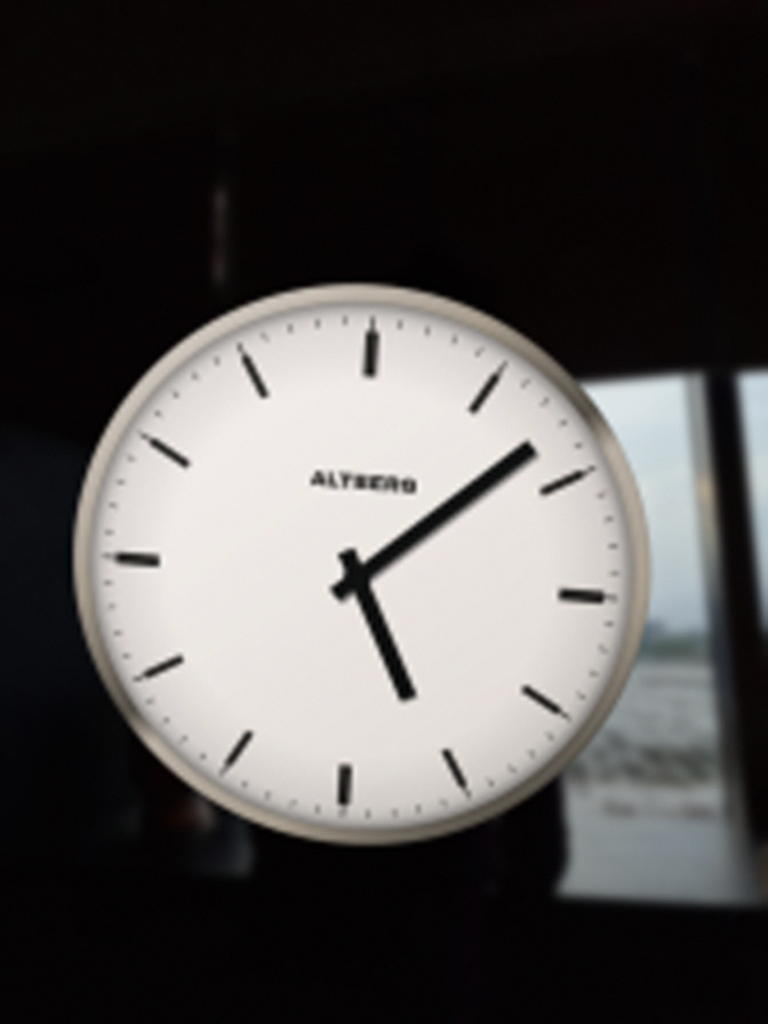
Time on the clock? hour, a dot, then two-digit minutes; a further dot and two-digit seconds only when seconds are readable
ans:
5.08
